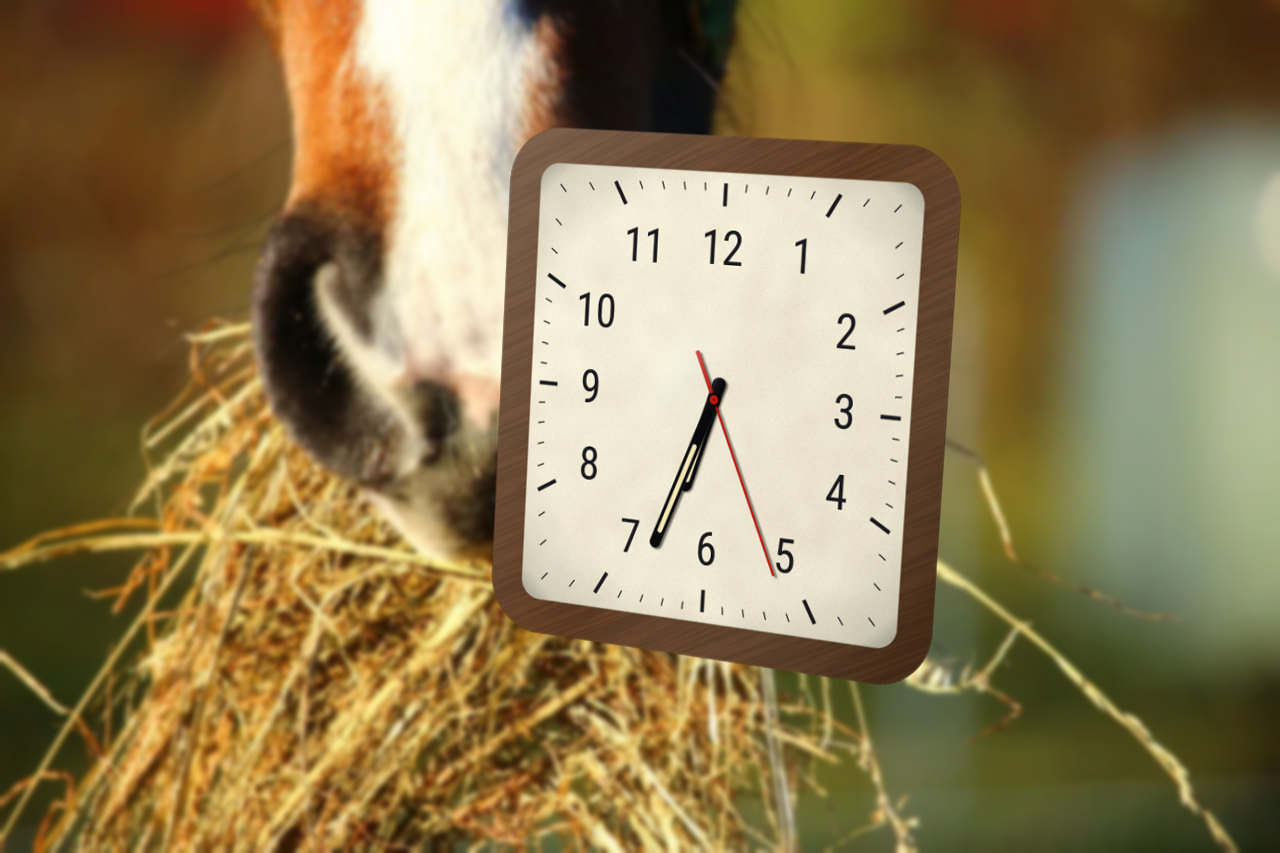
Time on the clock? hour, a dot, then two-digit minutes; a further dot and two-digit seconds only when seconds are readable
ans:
6.33.26
